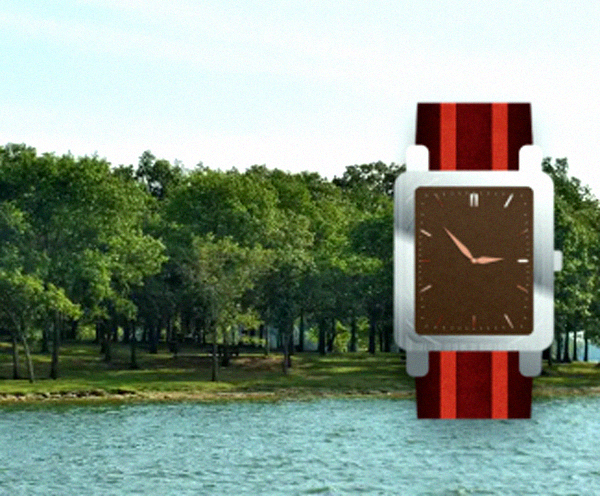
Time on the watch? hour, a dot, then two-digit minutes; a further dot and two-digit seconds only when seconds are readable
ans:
2.53
